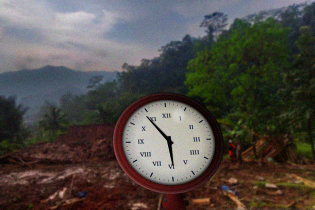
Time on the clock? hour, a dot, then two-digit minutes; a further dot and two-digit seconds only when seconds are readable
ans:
5.54
